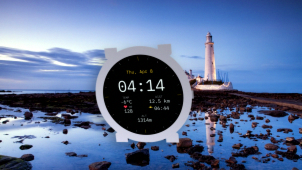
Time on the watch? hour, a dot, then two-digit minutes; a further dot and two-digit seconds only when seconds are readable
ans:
4.14
